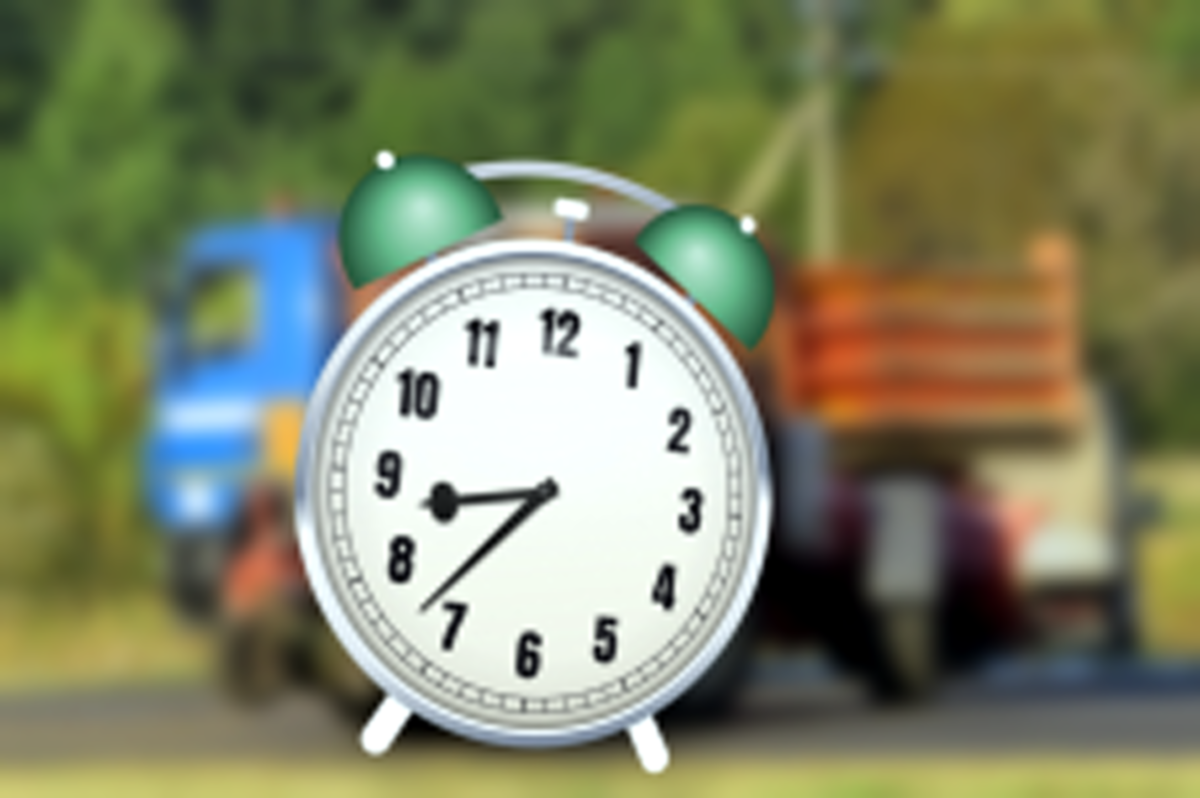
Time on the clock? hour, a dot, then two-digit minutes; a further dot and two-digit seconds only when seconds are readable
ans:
8.37
